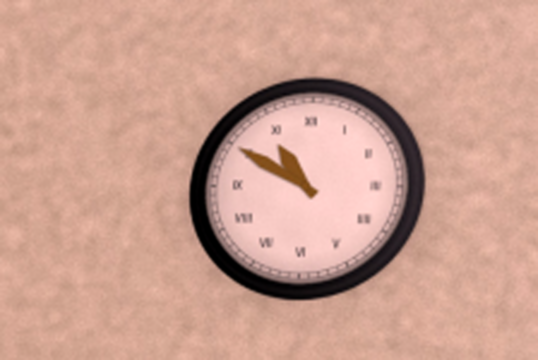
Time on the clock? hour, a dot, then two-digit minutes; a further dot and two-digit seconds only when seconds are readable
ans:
10.50
